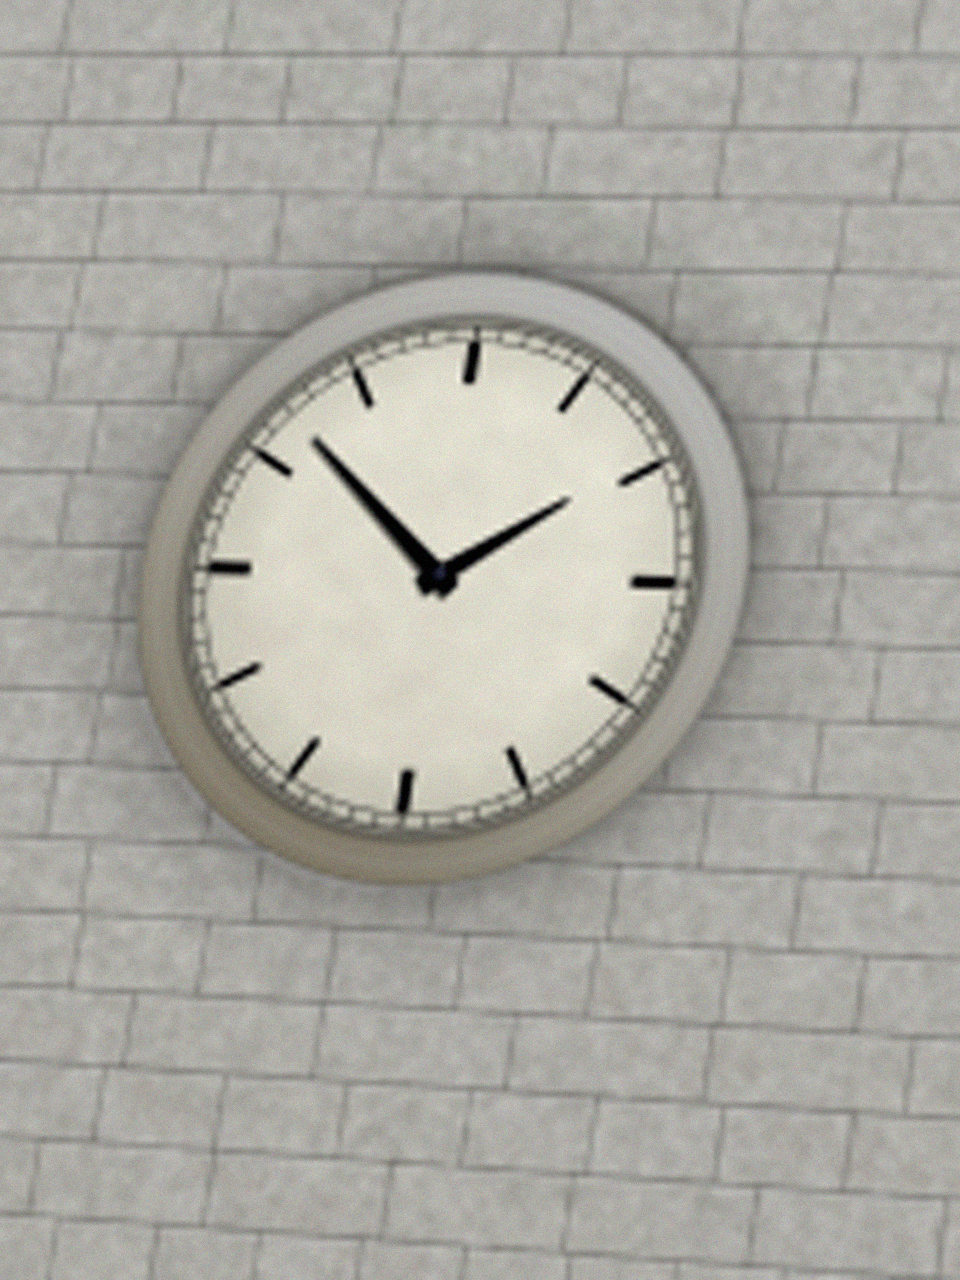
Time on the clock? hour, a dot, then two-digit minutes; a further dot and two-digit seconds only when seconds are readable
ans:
1.52
